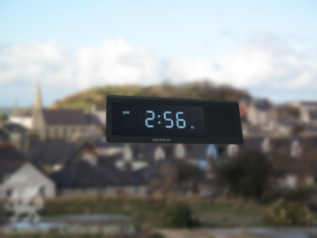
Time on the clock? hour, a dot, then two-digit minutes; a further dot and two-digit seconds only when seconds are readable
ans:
2.56
